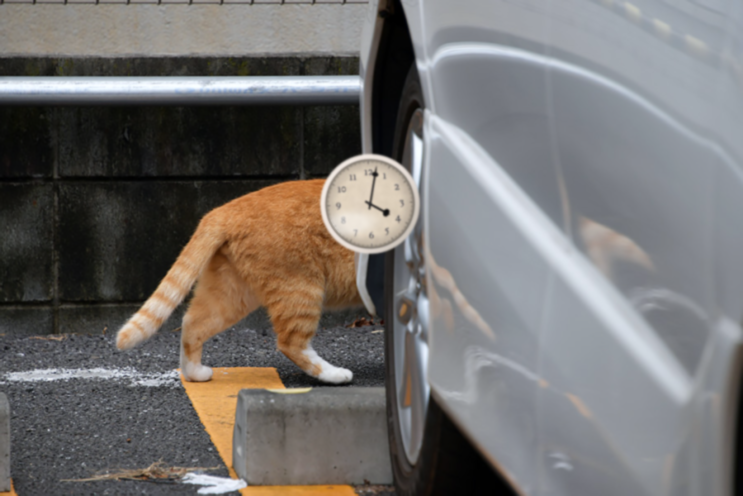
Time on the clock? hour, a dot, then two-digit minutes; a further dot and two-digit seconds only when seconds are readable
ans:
4.02
